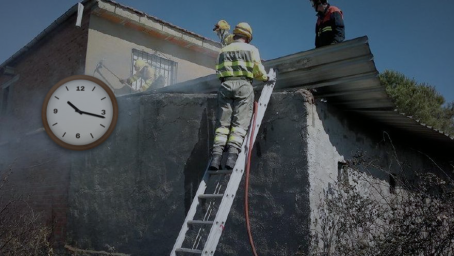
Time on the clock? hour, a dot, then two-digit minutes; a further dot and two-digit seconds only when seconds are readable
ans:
10.17
